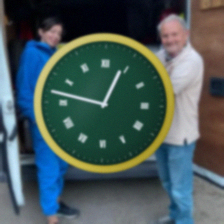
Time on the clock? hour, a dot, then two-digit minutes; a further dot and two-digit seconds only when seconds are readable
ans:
12.47
